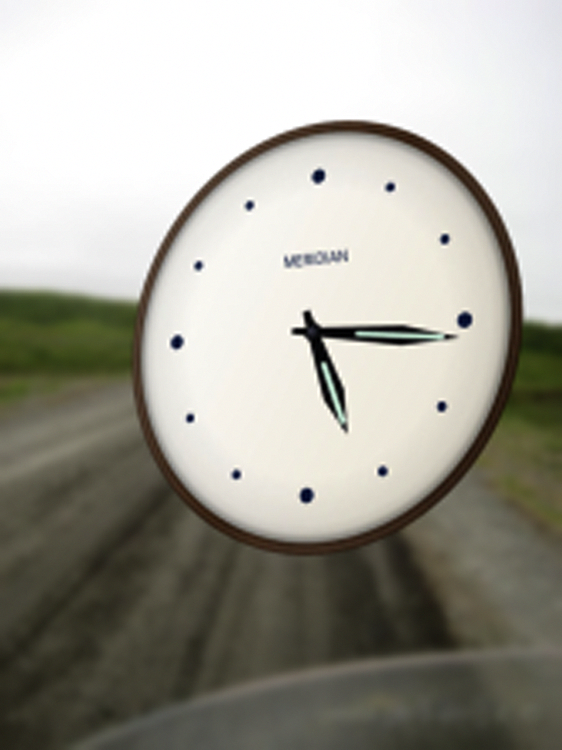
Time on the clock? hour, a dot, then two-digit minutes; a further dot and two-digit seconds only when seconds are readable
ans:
5.16
